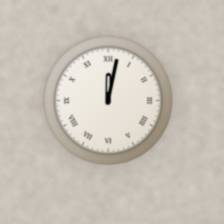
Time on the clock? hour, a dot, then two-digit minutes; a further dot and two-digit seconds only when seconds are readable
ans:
12.02
